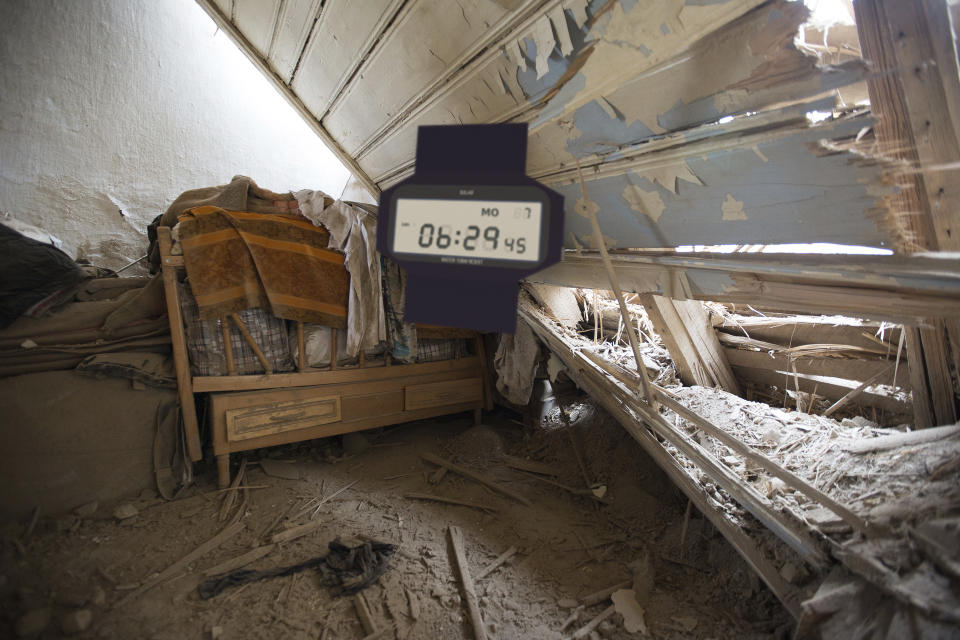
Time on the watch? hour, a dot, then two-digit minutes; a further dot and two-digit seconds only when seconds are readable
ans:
6.29.45
